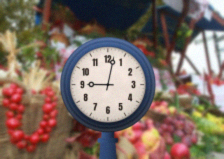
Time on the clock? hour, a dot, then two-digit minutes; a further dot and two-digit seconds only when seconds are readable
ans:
9.02
